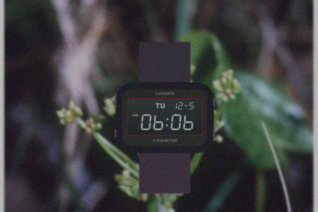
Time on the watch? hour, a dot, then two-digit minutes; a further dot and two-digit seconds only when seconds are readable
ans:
6.06
